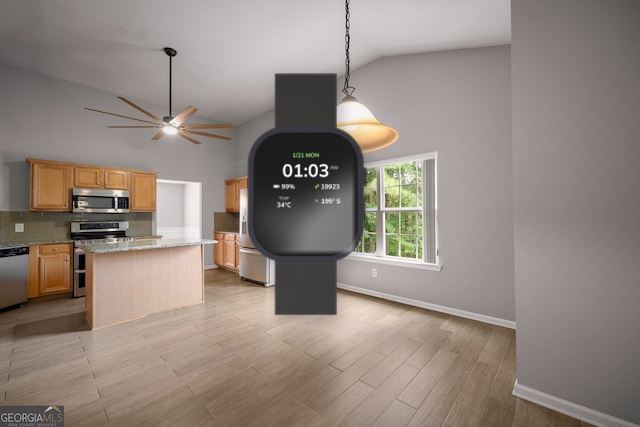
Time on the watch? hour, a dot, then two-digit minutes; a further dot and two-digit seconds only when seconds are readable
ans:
1.03
